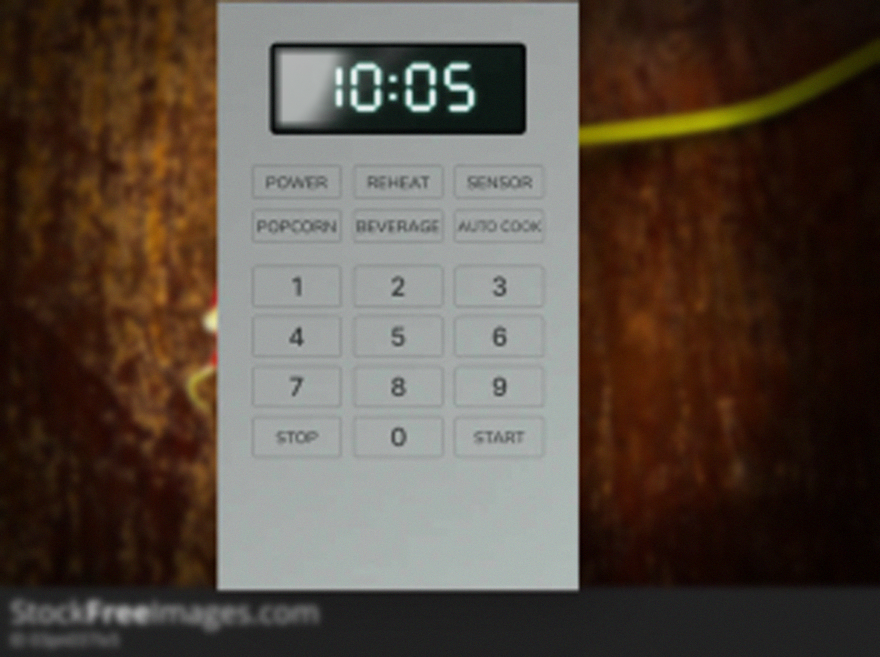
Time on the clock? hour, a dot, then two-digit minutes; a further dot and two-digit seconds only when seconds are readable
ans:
10.05
